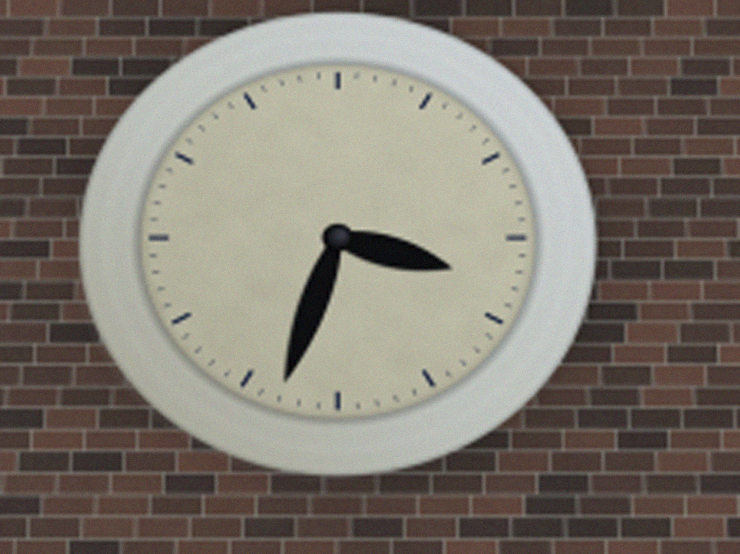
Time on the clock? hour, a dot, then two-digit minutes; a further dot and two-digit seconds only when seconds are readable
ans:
3.33
